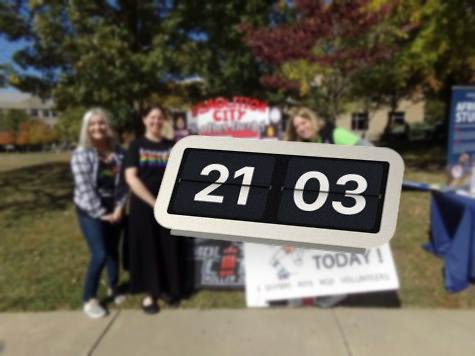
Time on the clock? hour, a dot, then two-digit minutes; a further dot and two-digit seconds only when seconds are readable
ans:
21.03
